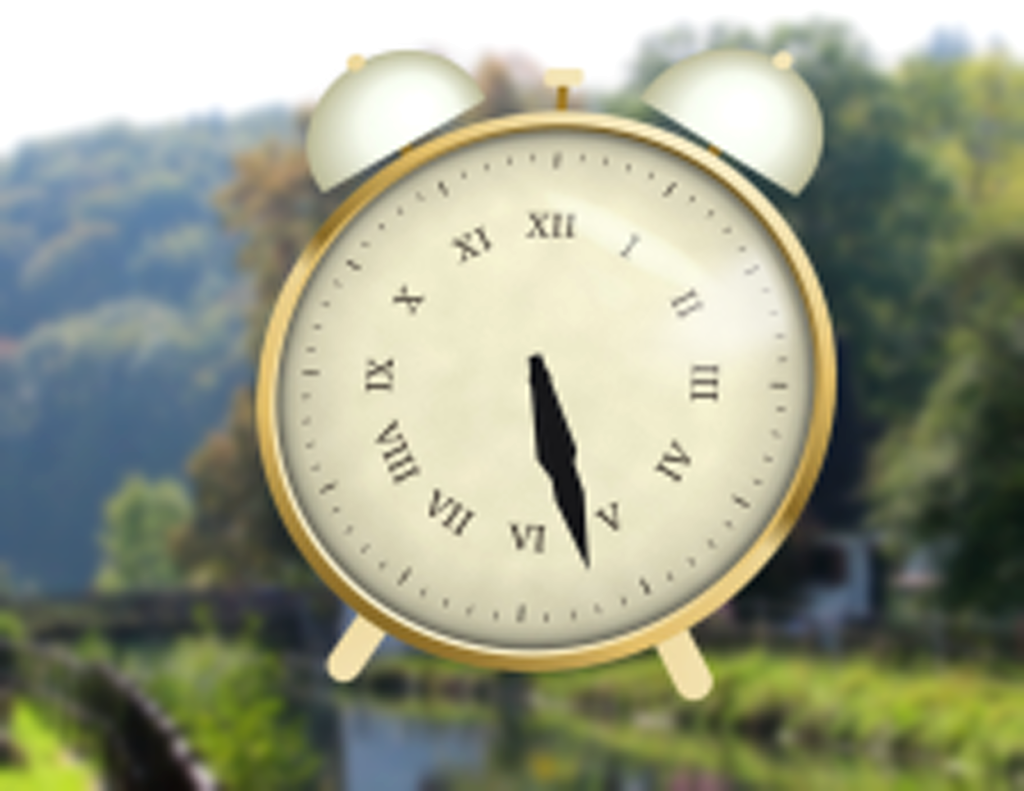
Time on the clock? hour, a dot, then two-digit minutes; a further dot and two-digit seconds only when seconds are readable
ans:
5.27
